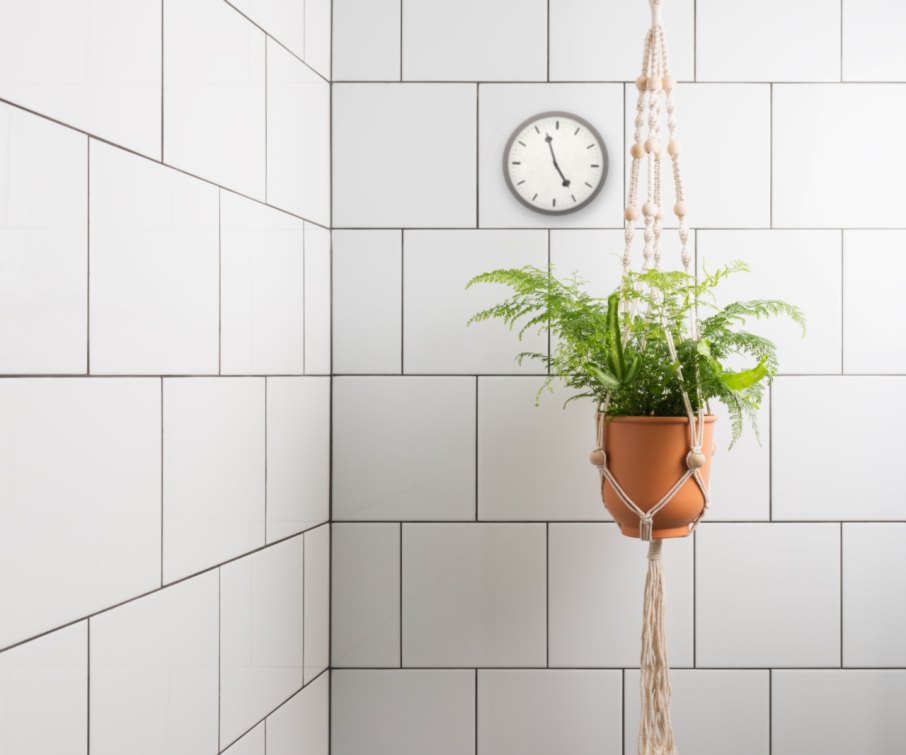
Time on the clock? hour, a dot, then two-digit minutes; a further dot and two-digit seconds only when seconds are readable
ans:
4.57
